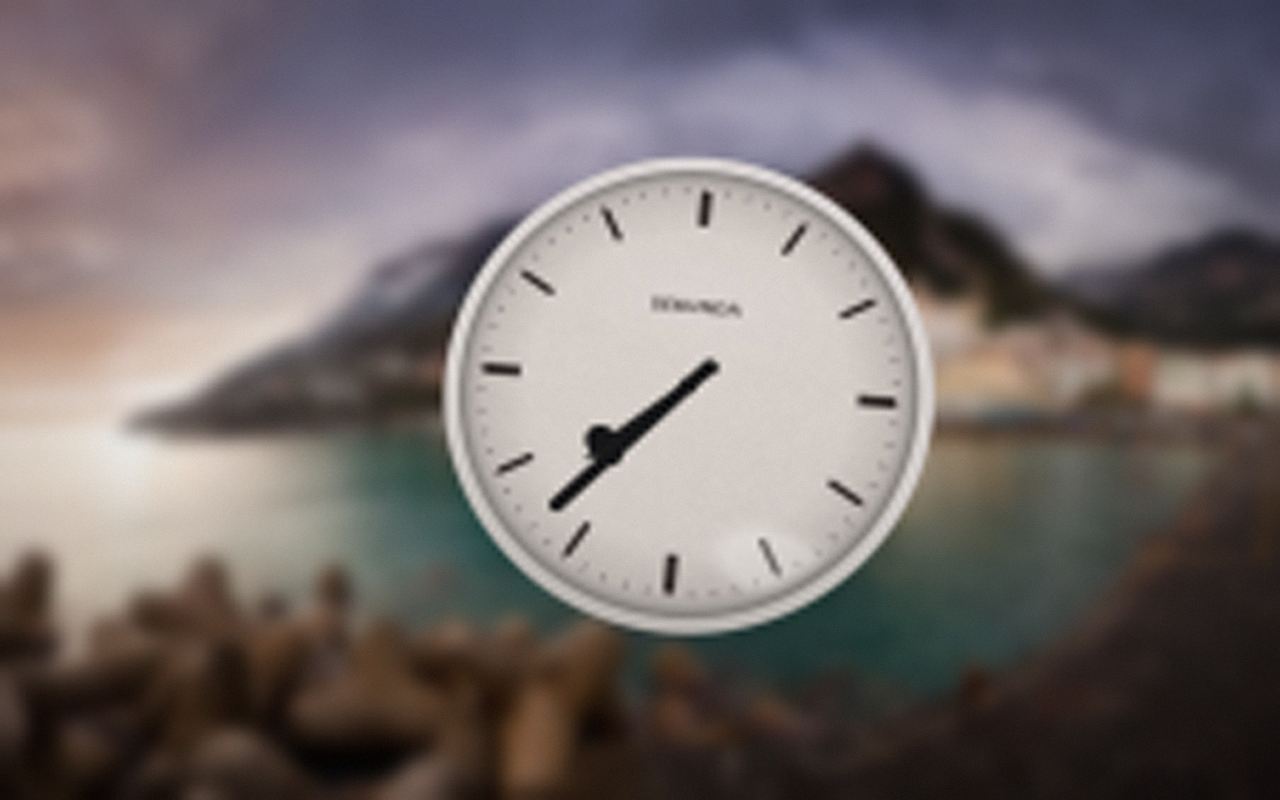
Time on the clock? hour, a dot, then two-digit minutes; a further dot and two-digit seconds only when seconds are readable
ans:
7.37
